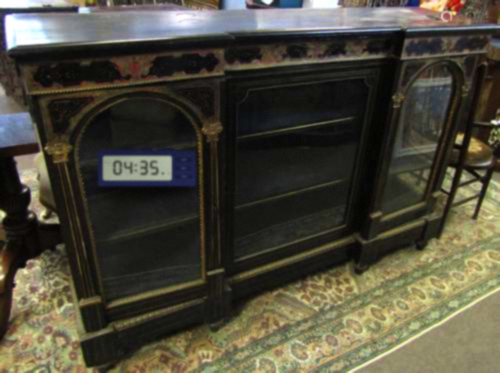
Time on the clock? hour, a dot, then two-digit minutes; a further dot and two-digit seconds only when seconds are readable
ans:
4.35
